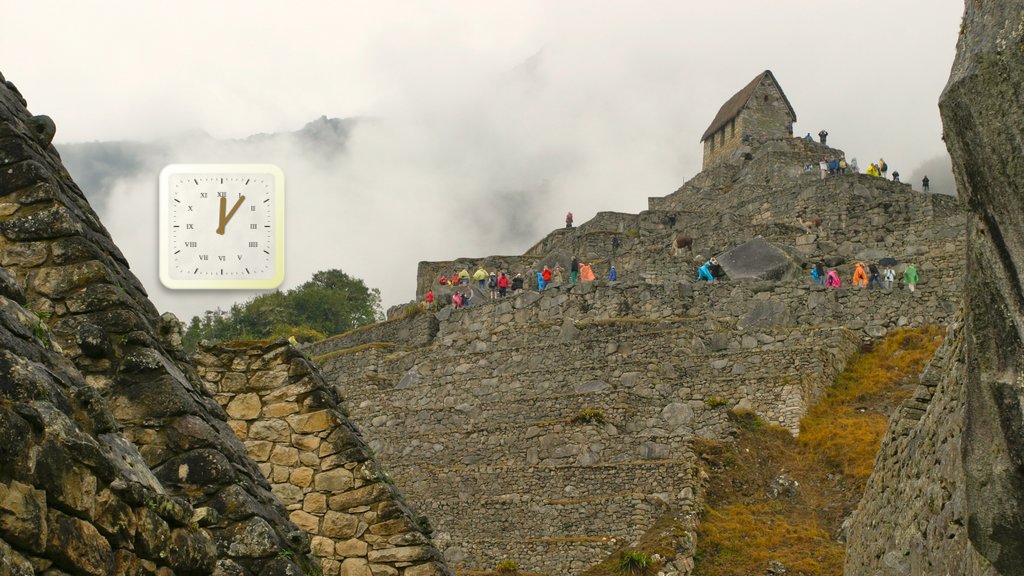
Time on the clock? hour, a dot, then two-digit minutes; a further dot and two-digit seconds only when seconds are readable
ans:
12.06
